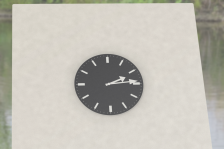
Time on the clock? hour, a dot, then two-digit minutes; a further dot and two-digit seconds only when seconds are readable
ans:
2.14
